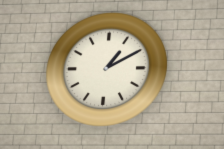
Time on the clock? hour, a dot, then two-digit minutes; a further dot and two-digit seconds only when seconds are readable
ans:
1.10
